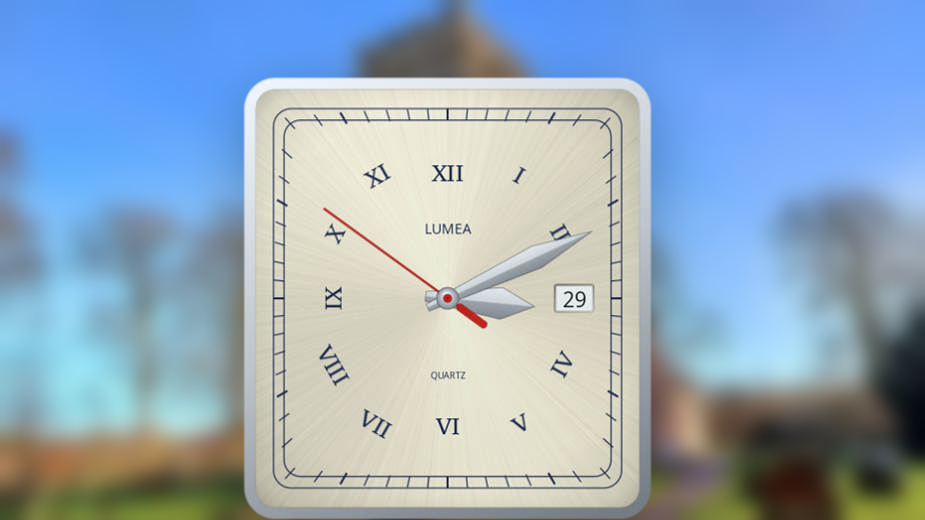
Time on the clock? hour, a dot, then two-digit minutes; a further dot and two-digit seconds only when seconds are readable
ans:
3.10.51
